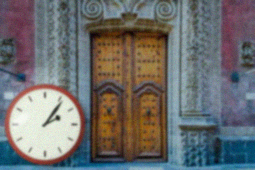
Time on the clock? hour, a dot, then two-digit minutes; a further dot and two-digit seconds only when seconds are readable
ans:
2.06
